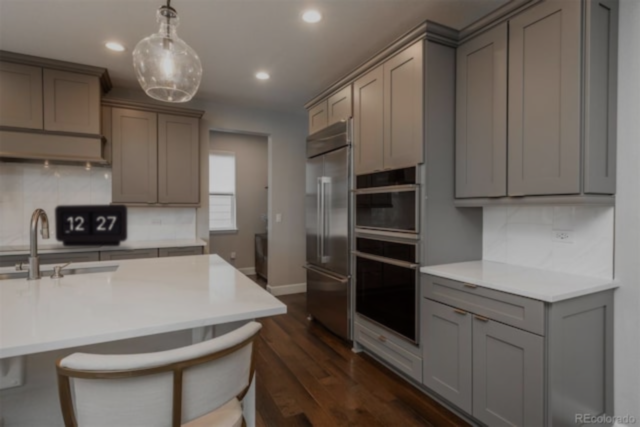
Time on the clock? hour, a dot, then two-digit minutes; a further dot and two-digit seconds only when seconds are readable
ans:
12.27
